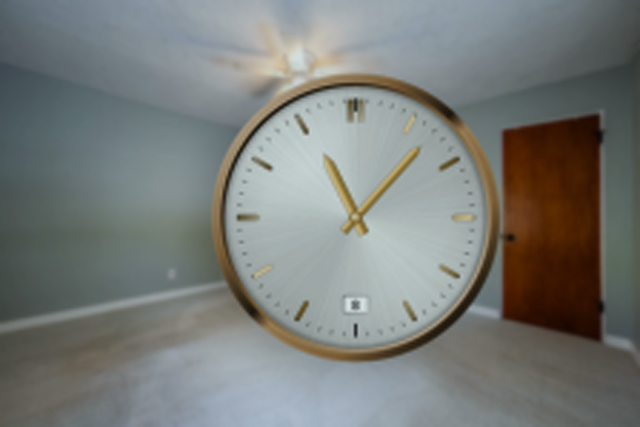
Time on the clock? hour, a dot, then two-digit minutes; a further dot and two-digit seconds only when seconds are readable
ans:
11.07
